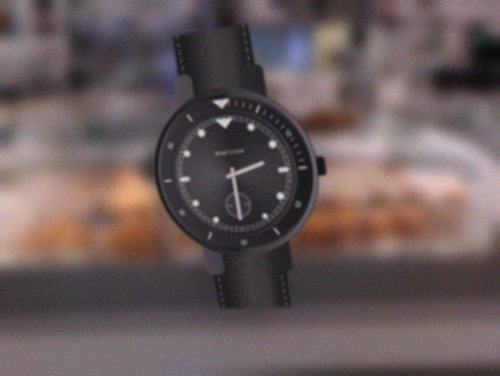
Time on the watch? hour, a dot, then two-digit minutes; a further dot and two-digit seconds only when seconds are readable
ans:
2.30
